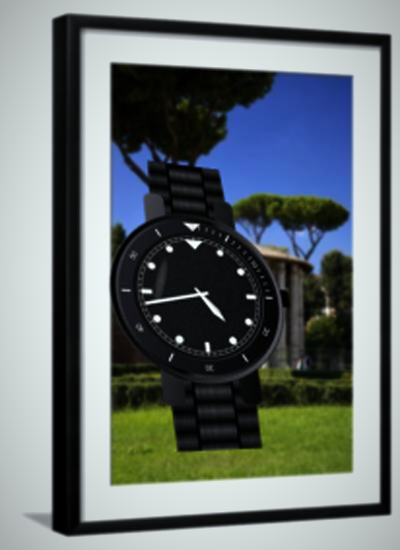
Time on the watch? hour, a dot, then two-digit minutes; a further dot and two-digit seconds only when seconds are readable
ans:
4.43
